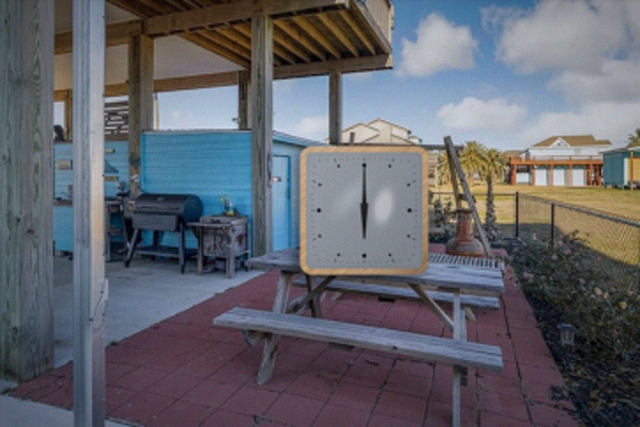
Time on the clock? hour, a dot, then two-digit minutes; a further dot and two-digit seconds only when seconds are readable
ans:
6.00
